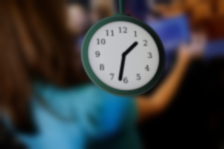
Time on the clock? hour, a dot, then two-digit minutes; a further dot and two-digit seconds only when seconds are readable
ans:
1.32
